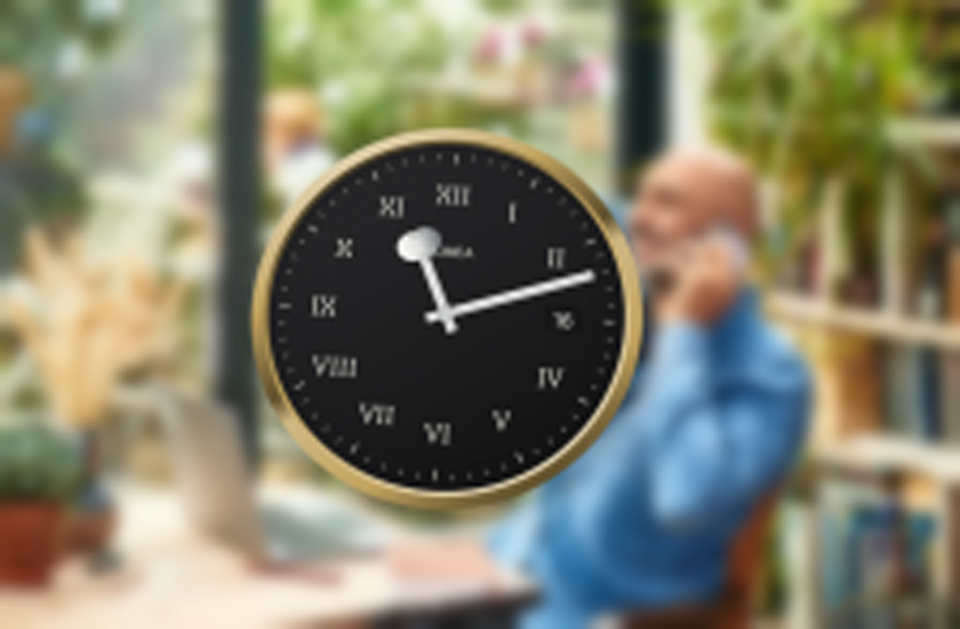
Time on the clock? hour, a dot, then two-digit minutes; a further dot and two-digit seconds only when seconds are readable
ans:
11.12
